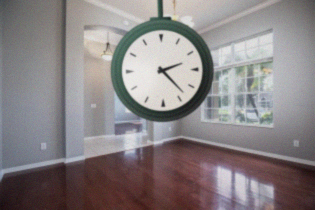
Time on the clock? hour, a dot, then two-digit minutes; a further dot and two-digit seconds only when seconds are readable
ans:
2.23
